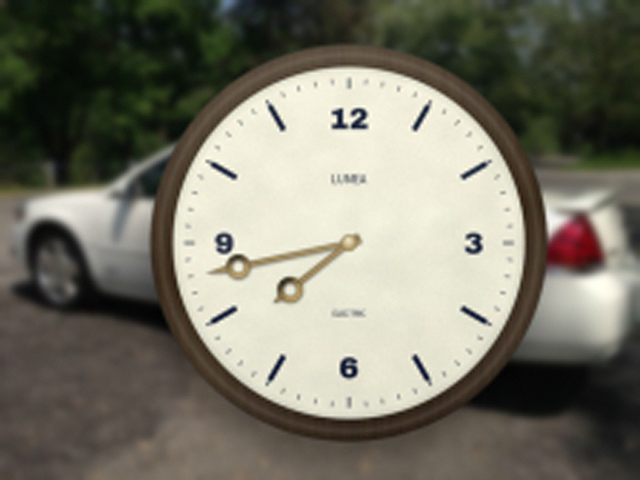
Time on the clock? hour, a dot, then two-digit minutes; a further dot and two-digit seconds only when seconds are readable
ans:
7.43
